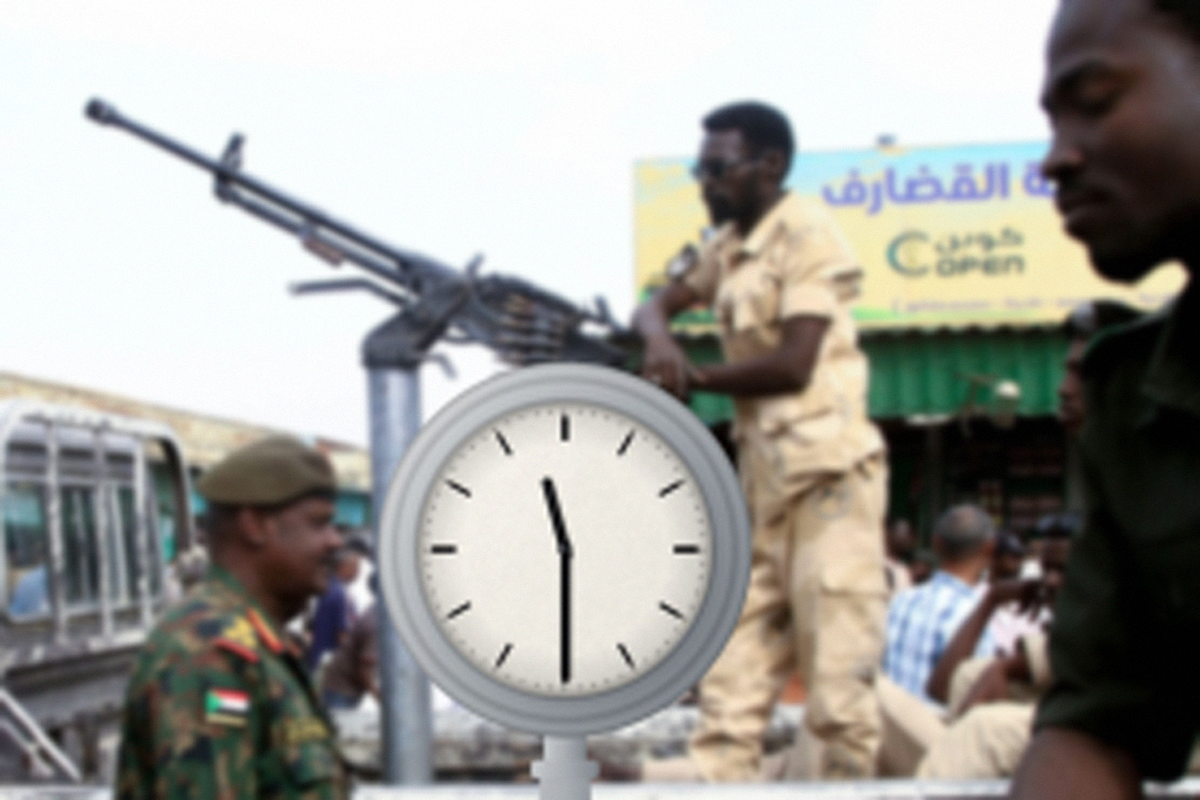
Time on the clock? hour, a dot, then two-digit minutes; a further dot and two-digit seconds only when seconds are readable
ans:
11.30
